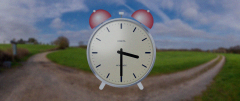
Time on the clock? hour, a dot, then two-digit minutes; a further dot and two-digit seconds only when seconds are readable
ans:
3.30
